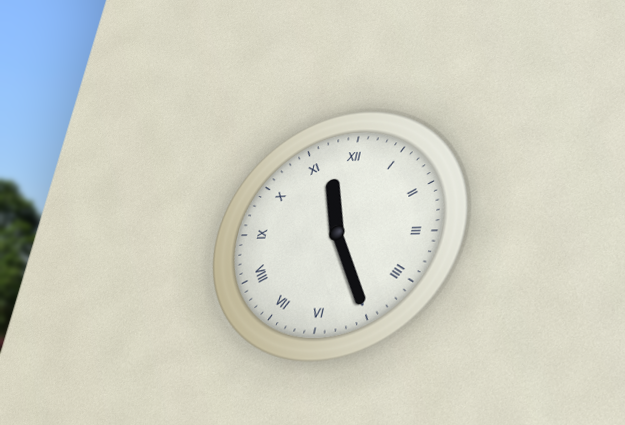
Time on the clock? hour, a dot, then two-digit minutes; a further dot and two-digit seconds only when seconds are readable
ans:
11.25
